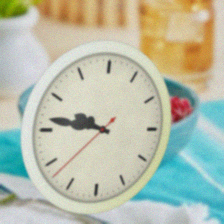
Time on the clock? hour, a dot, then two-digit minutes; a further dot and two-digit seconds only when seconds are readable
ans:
9.46.38
